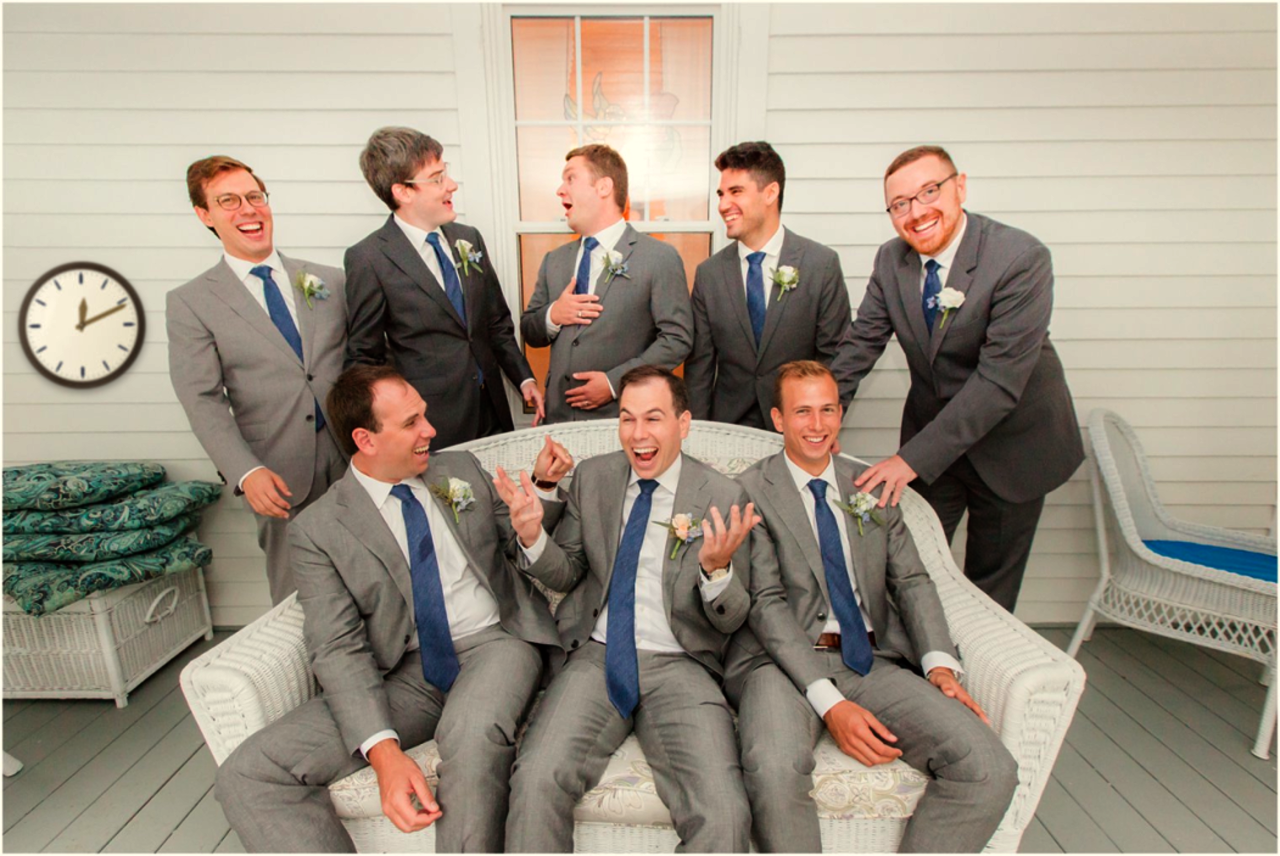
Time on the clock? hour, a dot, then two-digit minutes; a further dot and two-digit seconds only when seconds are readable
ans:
12.11
